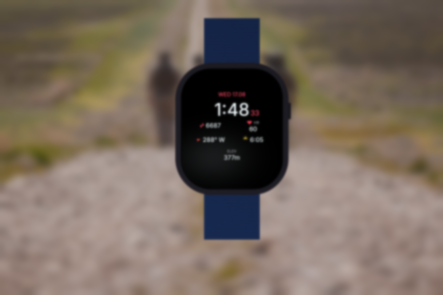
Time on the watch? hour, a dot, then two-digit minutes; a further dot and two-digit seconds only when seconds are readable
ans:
1.48
